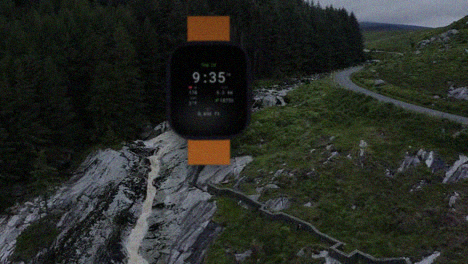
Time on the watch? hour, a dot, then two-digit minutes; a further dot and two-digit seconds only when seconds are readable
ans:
9.35
